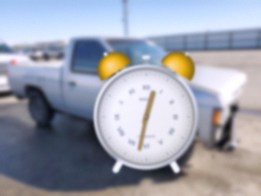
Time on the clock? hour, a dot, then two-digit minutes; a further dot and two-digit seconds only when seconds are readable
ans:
12.32
